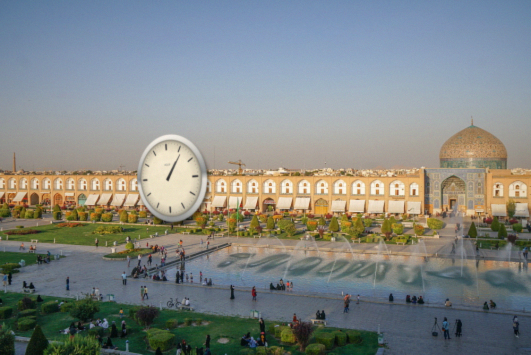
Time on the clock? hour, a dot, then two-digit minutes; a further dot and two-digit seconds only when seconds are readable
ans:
1.06
